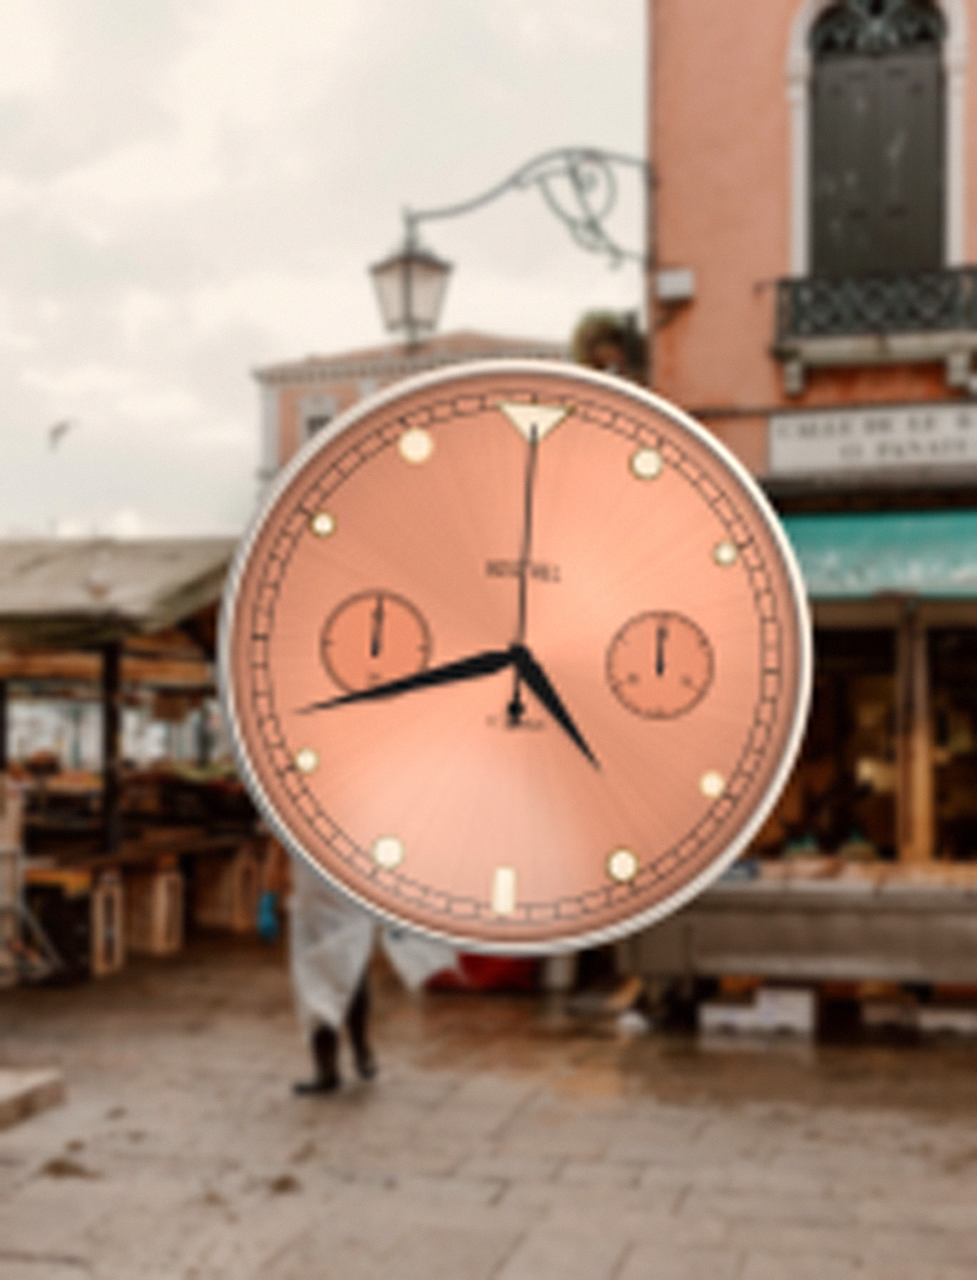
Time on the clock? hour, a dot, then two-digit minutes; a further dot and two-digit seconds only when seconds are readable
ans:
4.42
